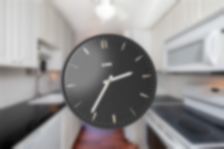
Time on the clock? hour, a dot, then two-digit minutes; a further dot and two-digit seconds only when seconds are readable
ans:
2.36
